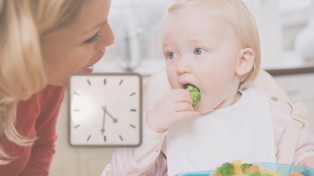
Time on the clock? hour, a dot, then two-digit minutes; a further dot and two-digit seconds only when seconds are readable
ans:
4.31
